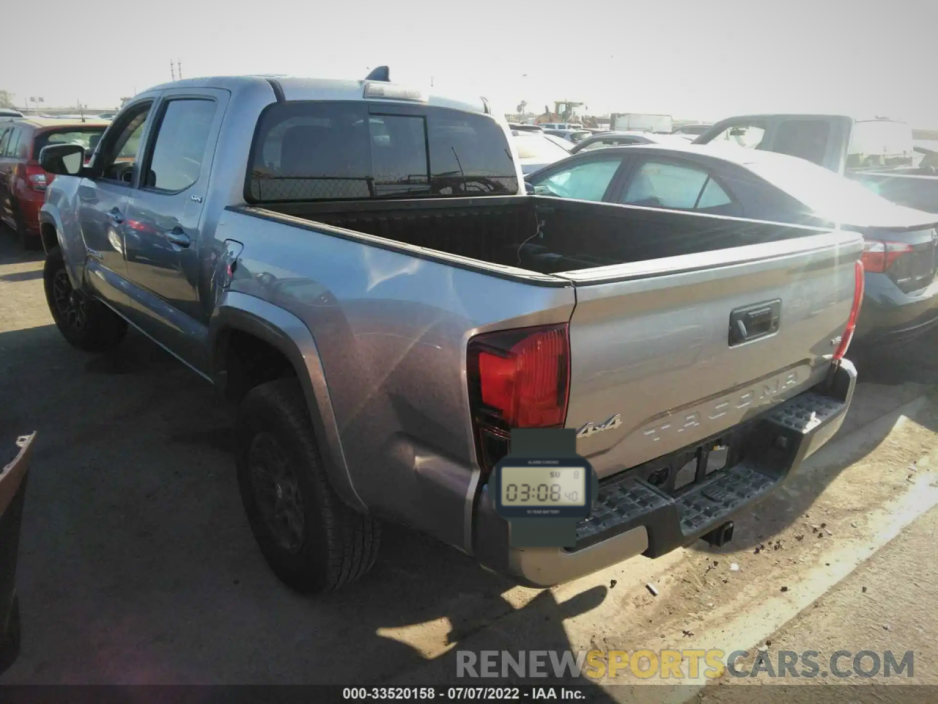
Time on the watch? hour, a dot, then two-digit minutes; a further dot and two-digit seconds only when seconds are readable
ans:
3.08.40
